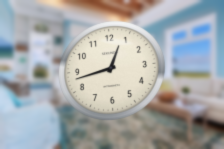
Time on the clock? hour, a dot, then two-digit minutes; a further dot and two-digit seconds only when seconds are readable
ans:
12.43
